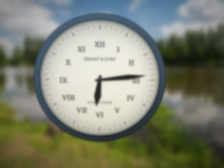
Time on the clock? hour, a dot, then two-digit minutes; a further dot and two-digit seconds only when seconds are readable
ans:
6.14
